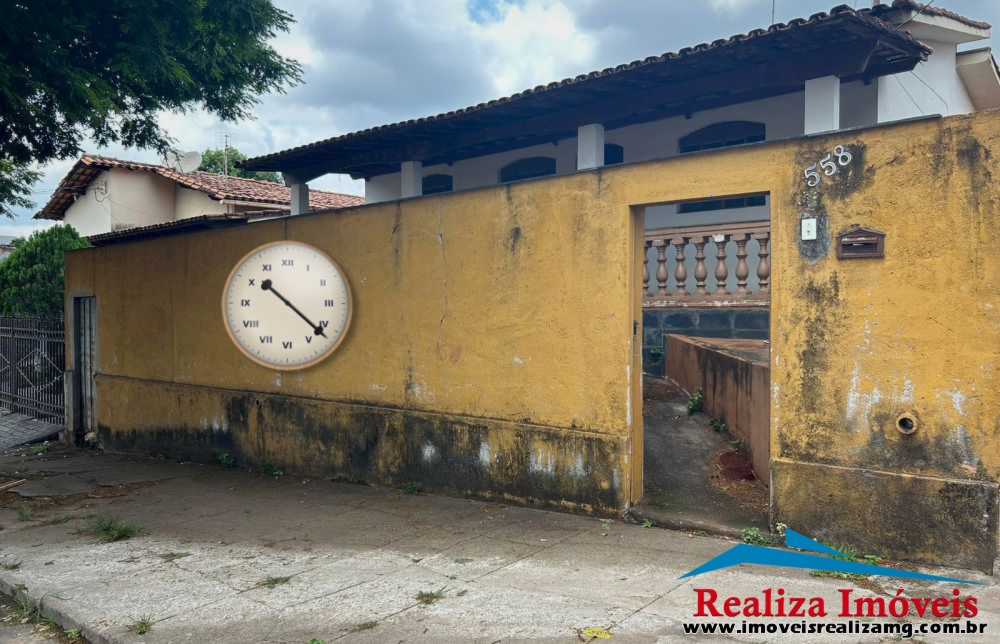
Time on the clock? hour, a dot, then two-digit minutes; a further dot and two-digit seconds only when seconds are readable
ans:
10.22
